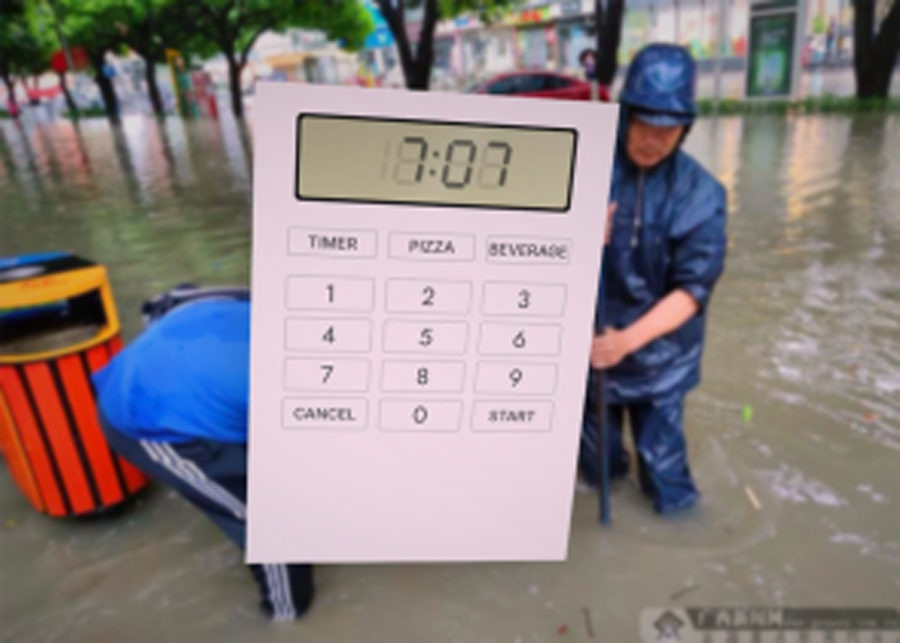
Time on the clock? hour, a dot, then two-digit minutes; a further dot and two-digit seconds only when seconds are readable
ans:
7.07
